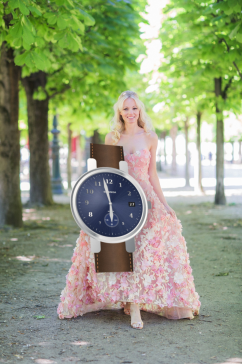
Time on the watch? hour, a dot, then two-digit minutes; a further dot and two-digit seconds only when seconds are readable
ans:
5.58
